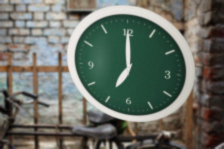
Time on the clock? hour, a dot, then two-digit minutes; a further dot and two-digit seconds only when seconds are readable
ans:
7.00
